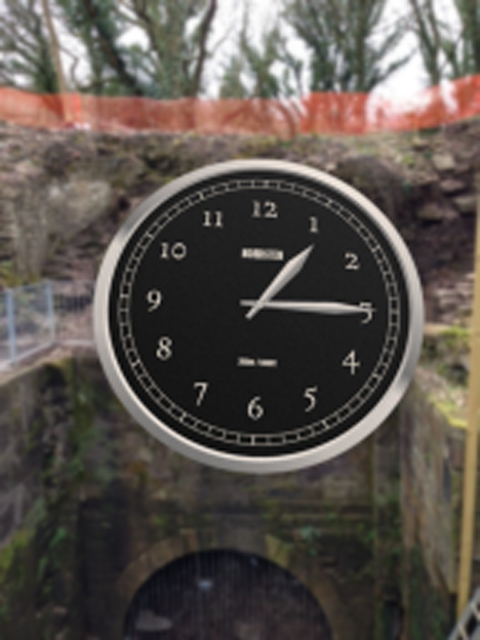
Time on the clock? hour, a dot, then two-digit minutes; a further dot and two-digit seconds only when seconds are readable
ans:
1.15
